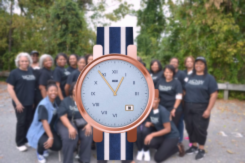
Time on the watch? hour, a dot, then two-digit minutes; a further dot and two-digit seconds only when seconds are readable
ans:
12.54
